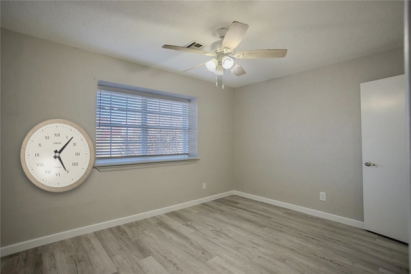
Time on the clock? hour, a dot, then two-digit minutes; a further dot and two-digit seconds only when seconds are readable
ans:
5.07
